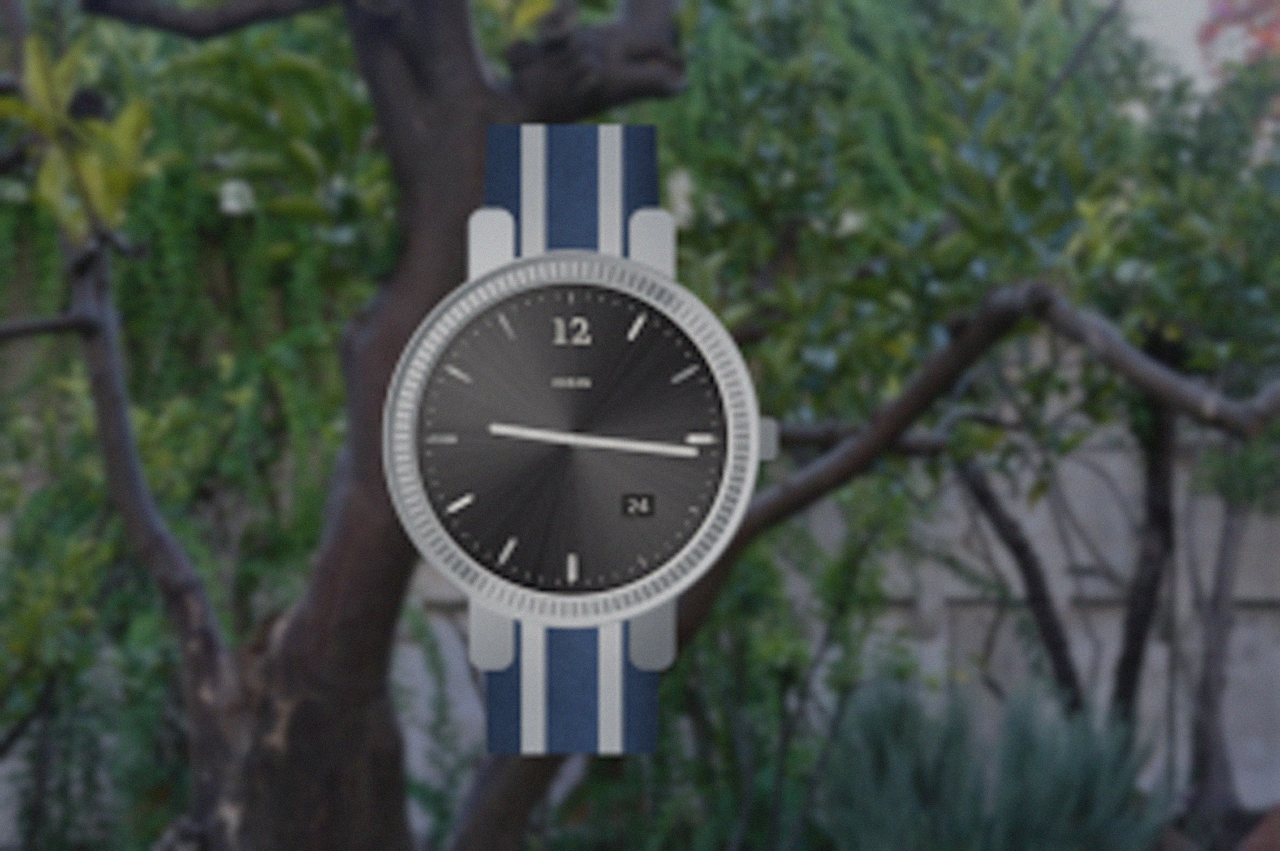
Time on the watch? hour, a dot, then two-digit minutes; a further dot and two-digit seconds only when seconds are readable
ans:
9.16
